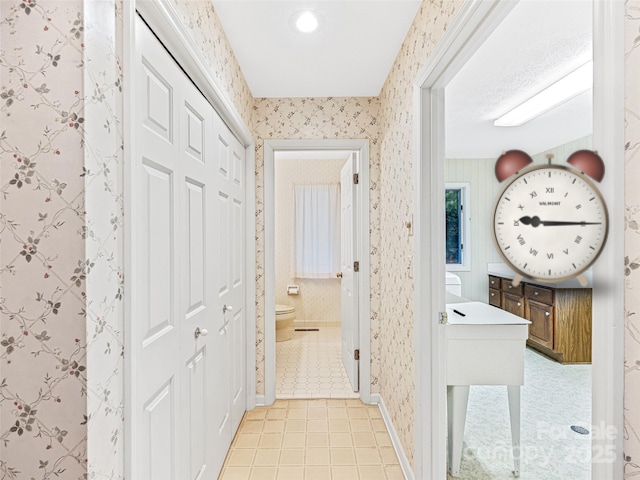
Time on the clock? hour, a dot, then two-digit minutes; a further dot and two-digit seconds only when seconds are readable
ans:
9.15
